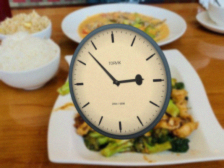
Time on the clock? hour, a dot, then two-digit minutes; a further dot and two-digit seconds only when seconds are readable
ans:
2.53
